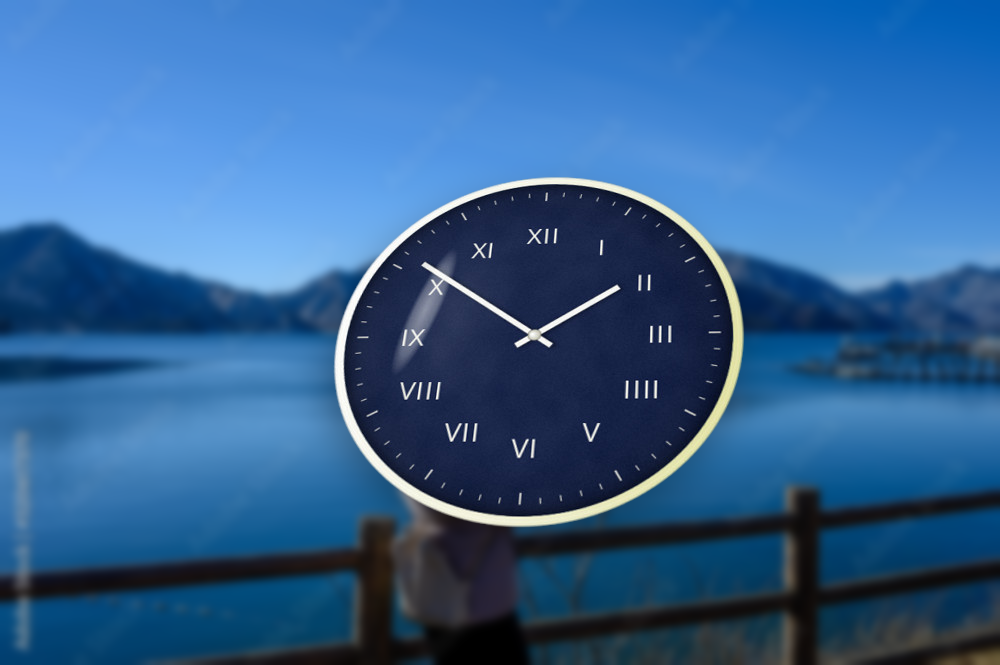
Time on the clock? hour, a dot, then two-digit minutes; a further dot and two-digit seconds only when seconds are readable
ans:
1.51
